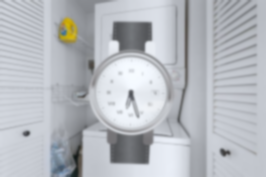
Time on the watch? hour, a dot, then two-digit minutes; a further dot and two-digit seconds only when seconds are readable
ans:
6.27
